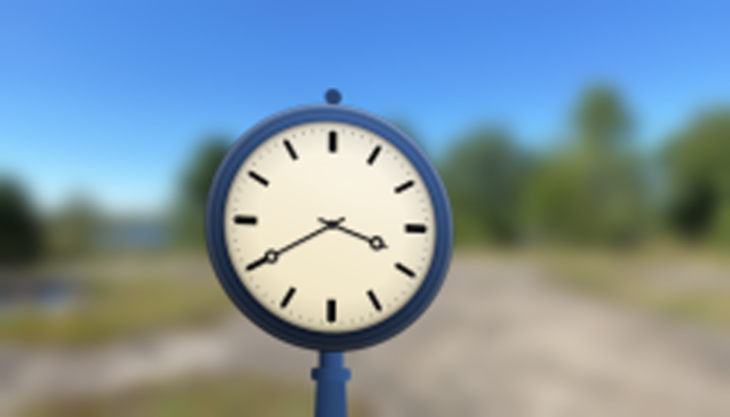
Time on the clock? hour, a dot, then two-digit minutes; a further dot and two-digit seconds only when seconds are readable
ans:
3.40
